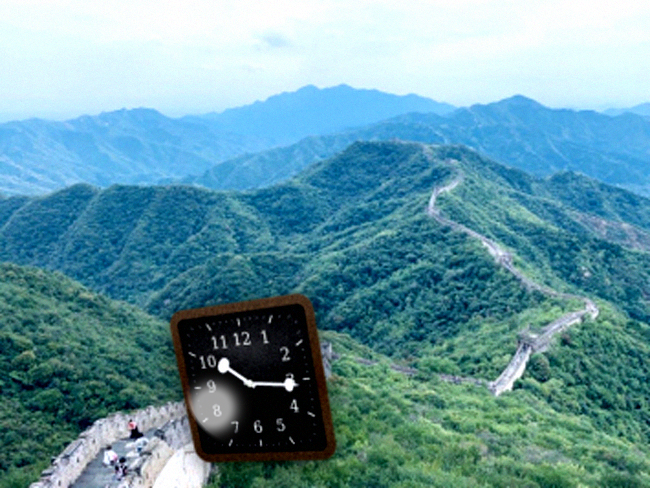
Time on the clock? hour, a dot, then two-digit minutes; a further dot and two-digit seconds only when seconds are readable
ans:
10.16
